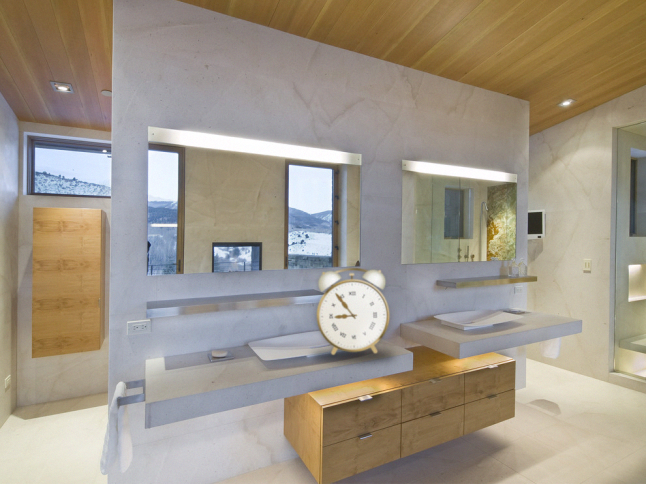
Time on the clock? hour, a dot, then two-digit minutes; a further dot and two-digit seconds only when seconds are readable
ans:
8.54
